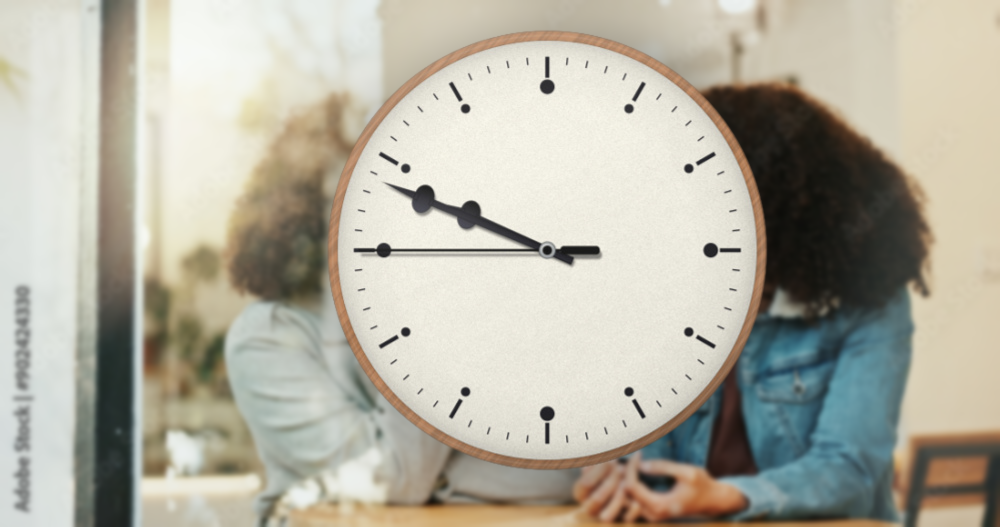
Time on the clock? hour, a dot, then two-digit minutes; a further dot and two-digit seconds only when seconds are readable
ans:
9.48.45
